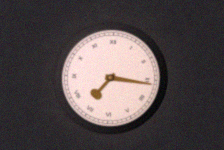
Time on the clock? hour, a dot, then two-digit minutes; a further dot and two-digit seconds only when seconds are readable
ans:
7.16
